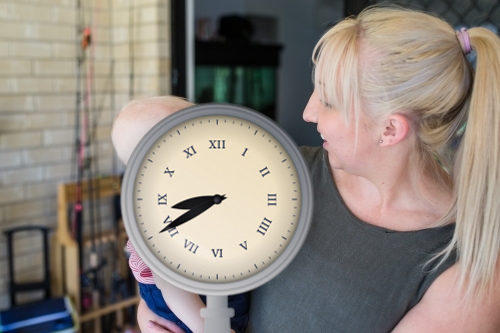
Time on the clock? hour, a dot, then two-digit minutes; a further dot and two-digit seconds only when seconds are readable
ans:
8.40
